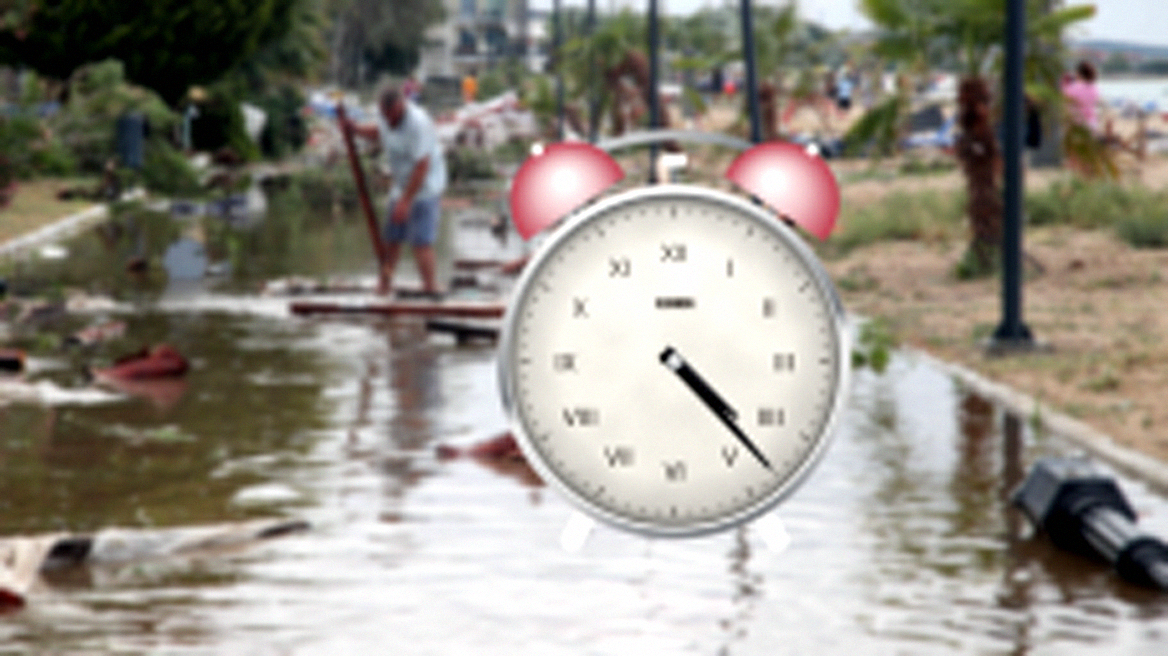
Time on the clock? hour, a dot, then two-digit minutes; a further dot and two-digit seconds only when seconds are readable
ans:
4.23
